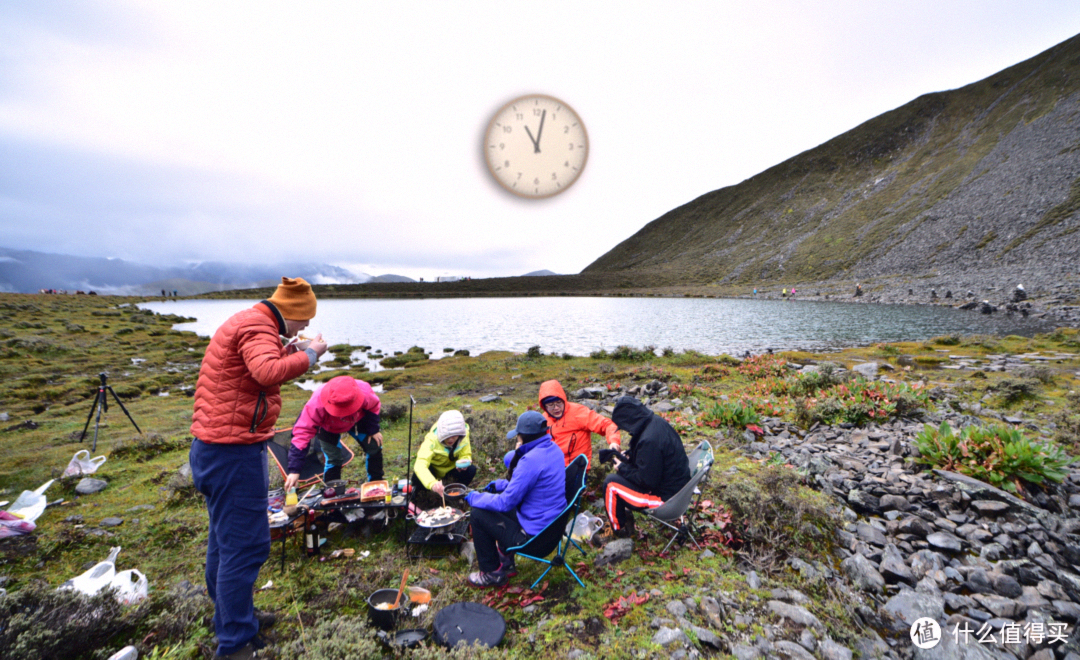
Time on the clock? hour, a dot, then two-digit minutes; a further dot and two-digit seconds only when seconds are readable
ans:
11.02
